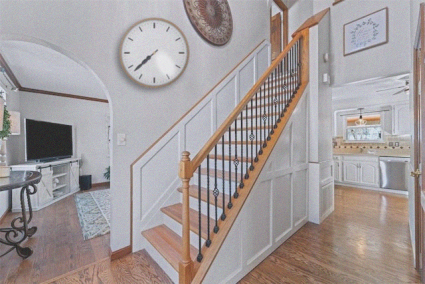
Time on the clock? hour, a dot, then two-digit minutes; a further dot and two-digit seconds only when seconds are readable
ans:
7.38
